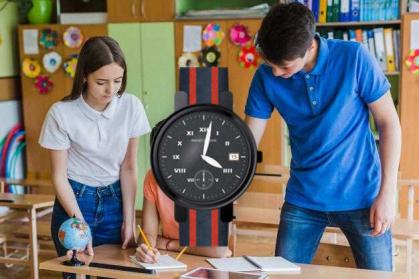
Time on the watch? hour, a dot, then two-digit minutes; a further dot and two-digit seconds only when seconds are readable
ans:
4.02
